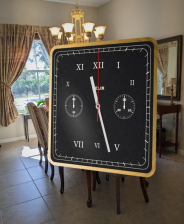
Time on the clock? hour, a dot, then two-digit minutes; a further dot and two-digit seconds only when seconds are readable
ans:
11.27
